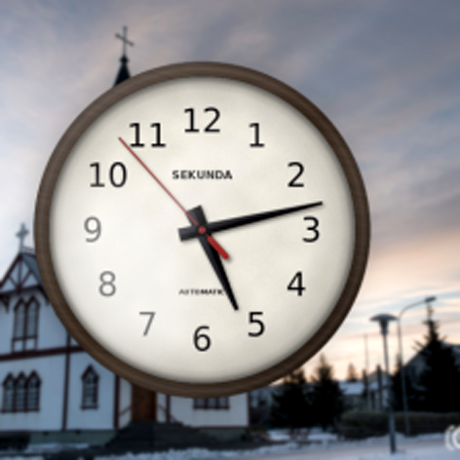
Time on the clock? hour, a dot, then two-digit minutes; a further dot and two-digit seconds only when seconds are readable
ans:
5.12.53
